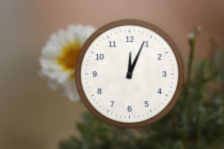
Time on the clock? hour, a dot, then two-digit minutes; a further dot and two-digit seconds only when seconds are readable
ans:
12.04
